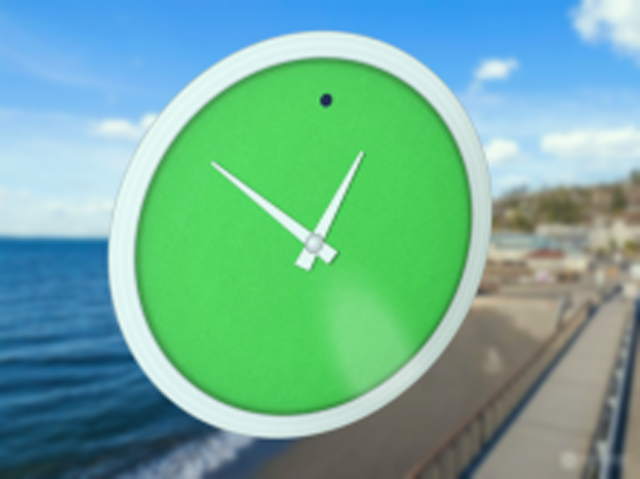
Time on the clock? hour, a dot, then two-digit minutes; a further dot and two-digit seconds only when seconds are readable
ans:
12.51
